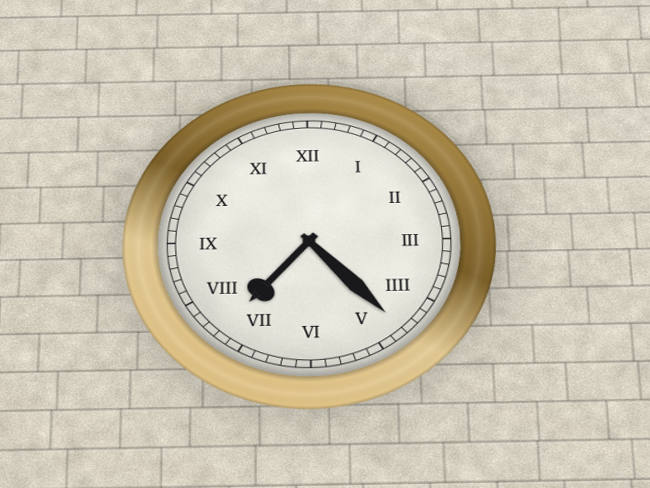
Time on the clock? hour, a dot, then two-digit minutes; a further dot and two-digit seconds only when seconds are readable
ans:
7.23
